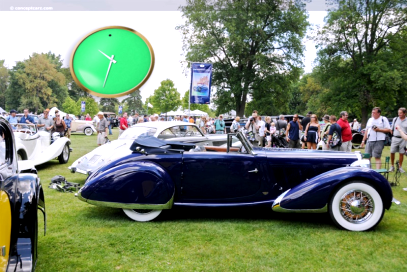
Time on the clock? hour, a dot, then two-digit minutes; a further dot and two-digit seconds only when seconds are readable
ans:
10.33
